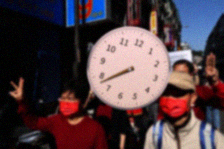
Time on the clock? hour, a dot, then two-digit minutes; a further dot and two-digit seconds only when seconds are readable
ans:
7.38
